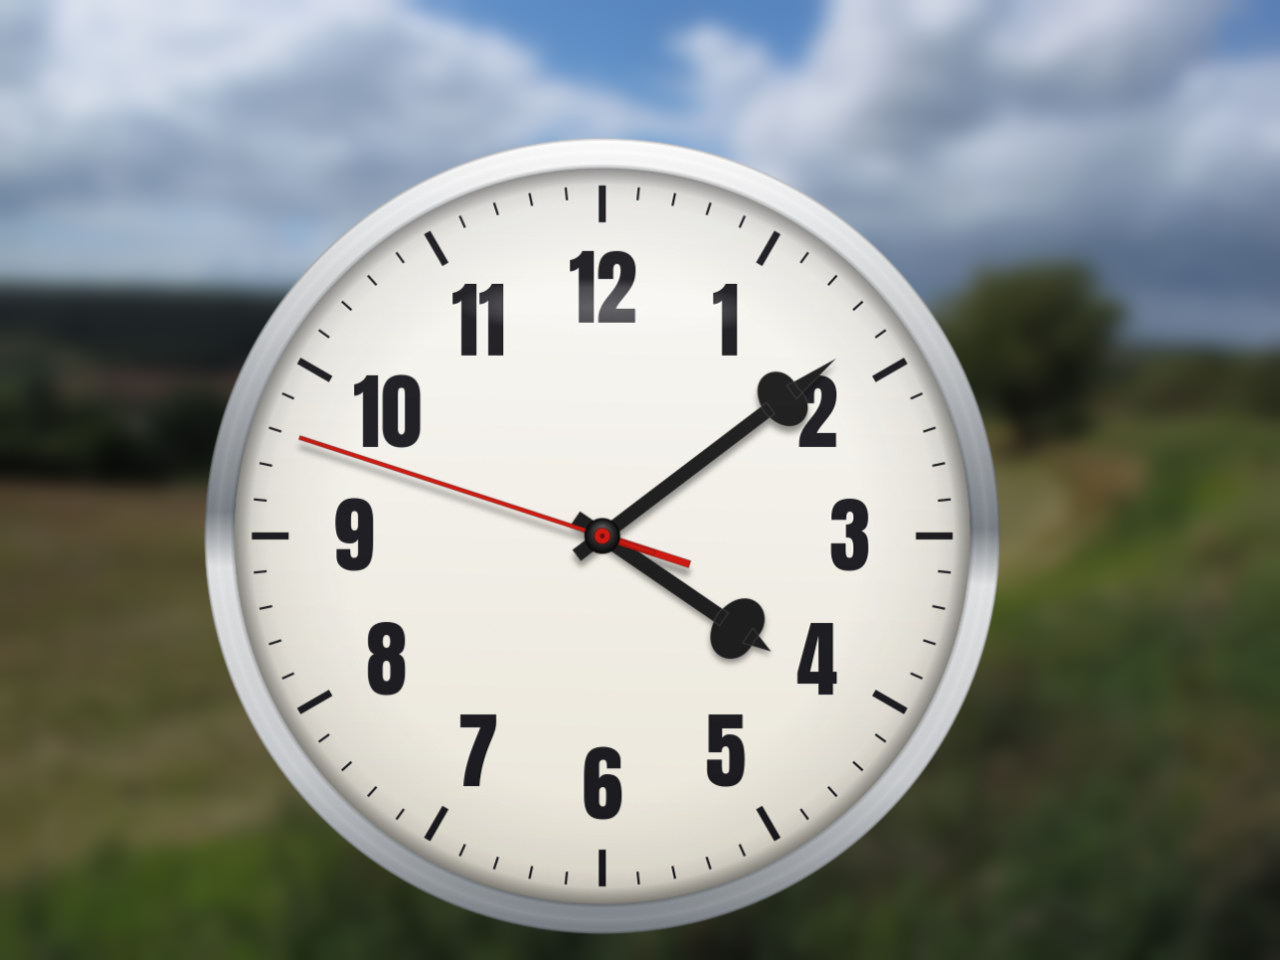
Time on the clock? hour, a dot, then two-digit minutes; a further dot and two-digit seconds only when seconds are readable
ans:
4.08.48
